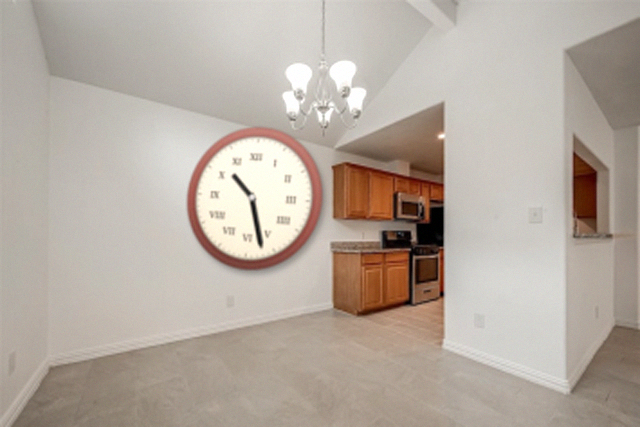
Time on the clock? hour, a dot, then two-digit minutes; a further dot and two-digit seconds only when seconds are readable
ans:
10.27
